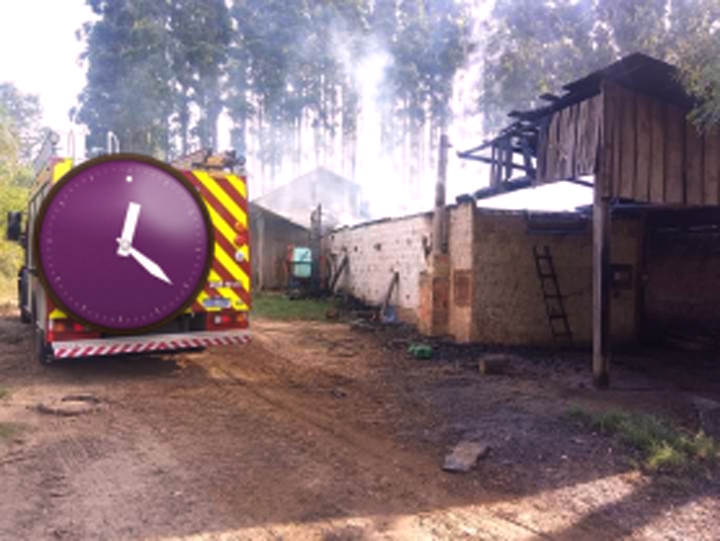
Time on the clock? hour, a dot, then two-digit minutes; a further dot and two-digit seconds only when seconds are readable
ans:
12.21
